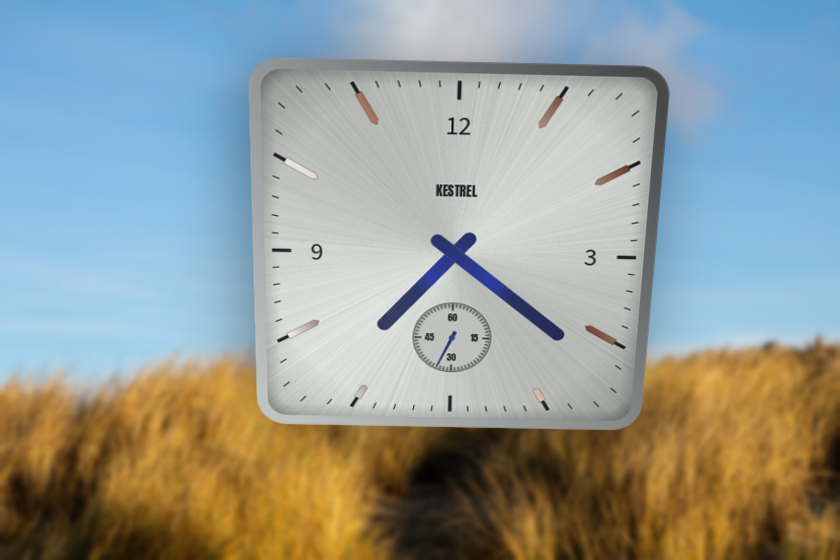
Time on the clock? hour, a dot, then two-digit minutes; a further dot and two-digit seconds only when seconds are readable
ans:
7.21.34
